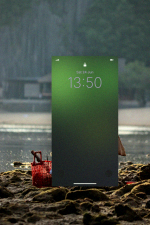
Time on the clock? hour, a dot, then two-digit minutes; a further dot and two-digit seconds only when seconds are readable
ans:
13.50
